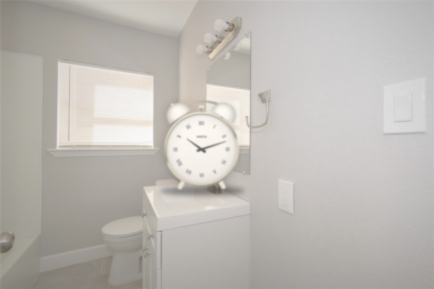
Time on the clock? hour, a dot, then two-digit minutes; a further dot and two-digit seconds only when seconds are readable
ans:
10.12
